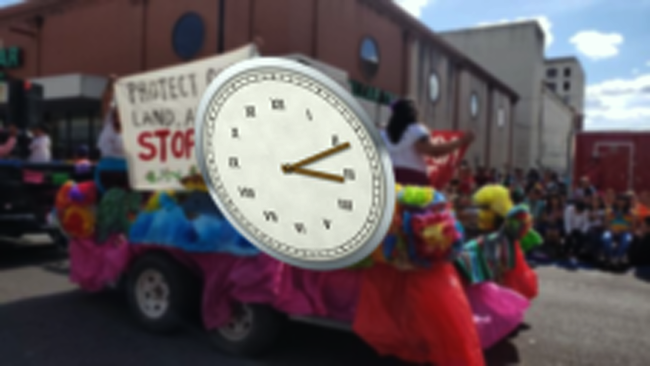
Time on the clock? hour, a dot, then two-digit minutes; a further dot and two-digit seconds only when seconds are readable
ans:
3.11
